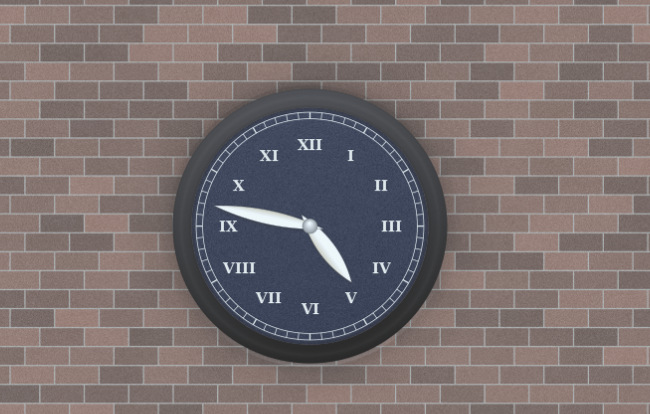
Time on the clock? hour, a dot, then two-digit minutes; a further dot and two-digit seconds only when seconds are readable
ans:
4.47
